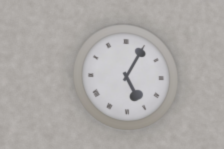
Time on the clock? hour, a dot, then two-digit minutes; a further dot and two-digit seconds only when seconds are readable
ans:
5.05
